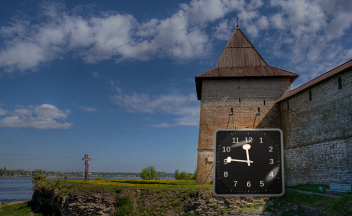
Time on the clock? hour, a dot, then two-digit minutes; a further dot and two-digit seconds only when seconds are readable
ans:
11.46
